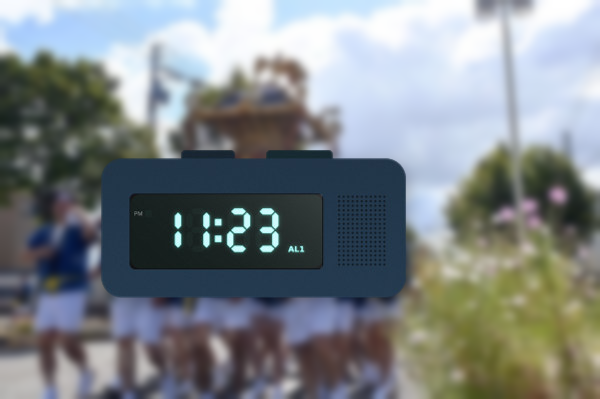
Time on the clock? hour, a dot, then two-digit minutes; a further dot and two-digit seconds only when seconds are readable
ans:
11.23
